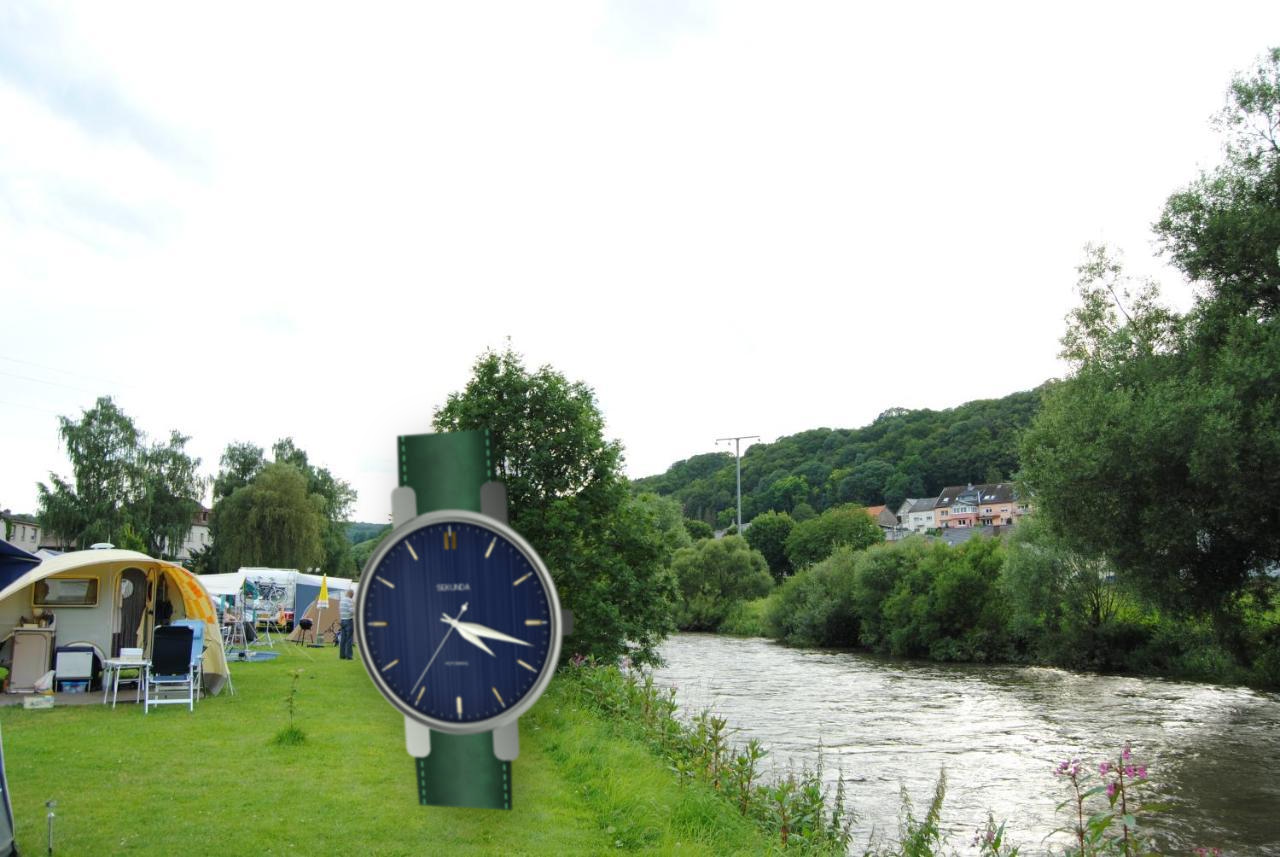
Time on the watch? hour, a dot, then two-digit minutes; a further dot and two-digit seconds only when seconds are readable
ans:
4.17.36
